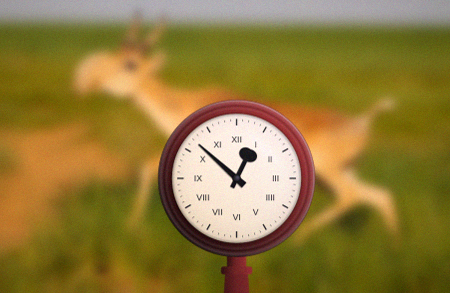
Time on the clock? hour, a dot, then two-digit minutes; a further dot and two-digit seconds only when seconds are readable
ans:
12.52
